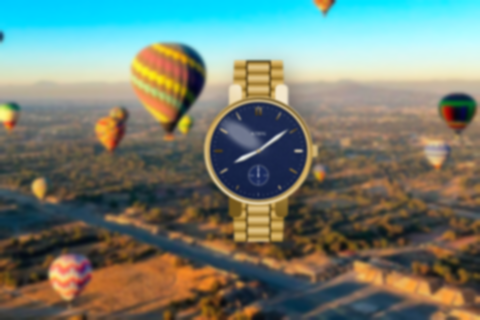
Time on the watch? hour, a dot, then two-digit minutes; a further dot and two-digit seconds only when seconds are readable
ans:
8.09
